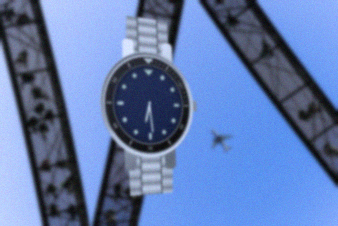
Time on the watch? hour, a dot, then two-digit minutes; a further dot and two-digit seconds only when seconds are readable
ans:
6.29
